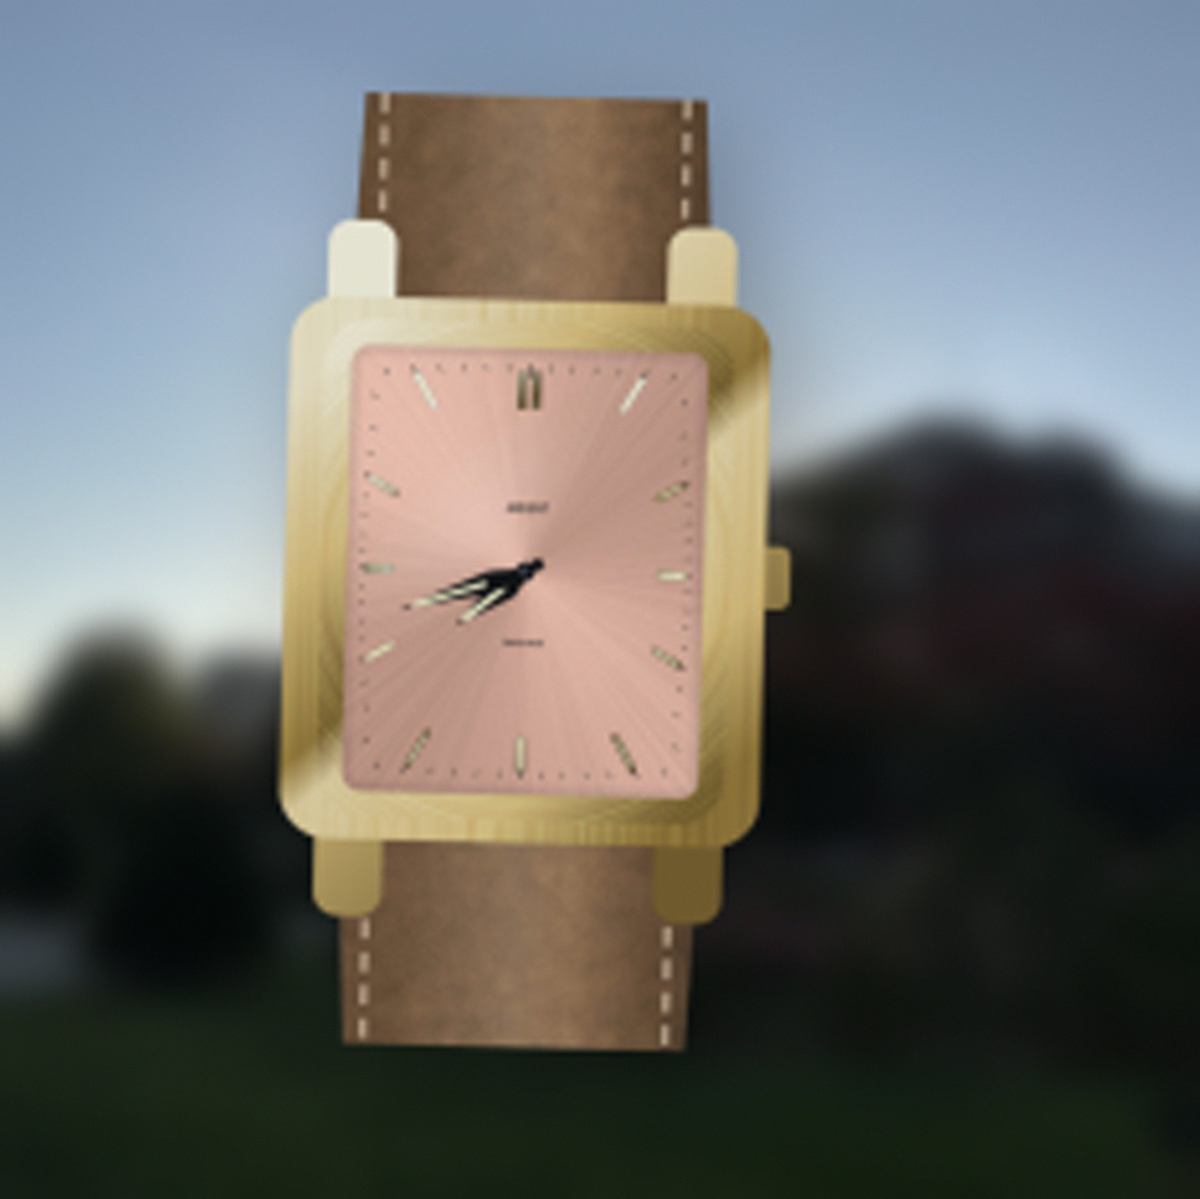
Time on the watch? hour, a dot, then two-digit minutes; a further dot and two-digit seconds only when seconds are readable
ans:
7.42
